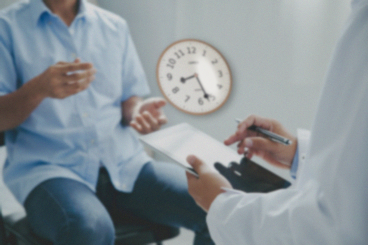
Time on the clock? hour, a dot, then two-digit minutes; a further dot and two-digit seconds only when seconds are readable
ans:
8.27
